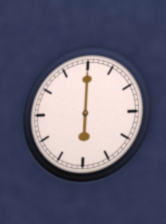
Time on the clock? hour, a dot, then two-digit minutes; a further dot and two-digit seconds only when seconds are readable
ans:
6.00
